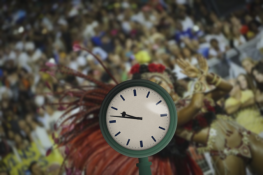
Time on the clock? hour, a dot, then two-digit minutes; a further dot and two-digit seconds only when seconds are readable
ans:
9.47
